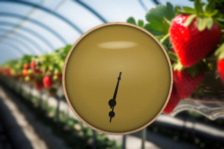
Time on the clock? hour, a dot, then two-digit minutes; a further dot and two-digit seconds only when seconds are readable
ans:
6.32
